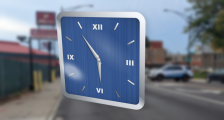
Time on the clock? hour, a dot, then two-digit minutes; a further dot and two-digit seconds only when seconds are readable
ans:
5.54
